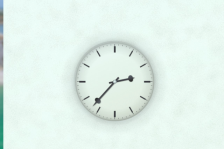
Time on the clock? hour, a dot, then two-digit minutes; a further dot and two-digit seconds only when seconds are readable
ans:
2.37
